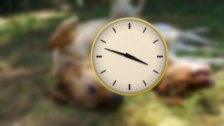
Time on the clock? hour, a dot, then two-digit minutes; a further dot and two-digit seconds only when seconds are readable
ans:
3.48
